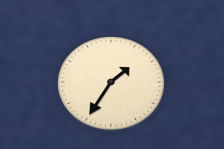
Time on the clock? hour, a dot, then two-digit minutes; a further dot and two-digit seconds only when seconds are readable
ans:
1.35
